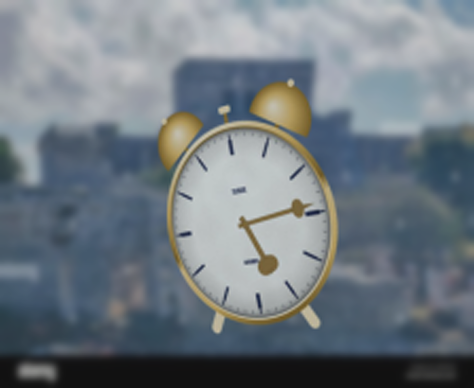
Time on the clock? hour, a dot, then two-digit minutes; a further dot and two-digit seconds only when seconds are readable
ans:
5.14
